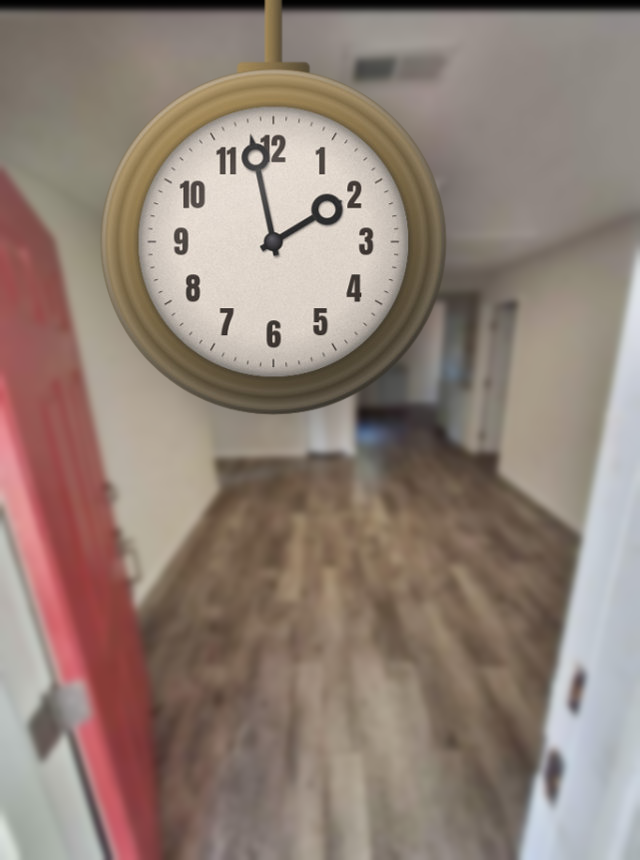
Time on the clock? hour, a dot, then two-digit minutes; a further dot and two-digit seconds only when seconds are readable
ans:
1.58
